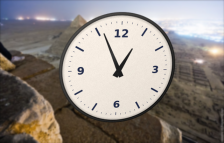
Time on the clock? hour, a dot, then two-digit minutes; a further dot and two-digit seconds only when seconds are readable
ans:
12.56
